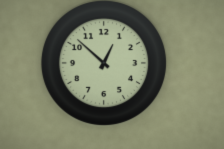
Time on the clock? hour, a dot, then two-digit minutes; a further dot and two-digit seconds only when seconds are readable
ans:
12.52
